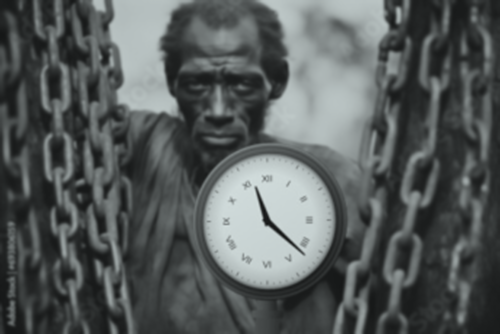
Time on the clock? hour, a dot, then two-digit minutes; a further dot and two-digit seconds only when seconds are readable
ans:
11.22
